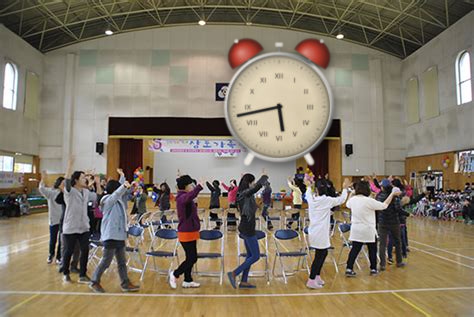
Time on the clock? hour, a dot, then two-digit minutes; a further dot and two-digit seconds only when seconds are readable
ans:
5.43
